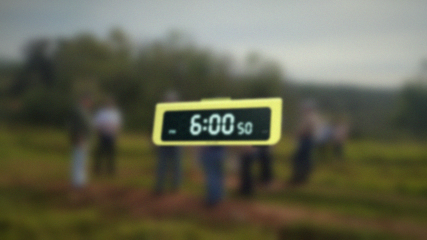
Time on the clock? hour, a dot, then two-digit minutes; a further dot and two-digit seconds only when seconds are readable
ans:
6.00
